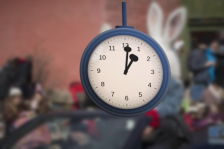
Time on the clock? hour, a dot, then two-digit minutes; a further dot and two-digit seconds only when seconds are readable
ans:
1.01
